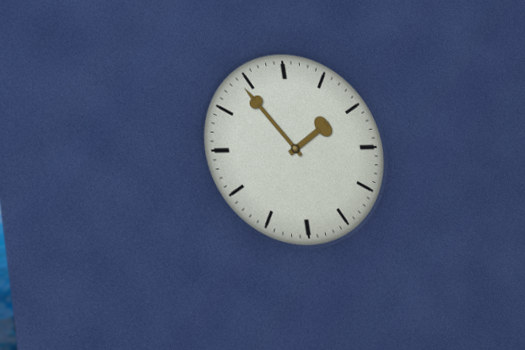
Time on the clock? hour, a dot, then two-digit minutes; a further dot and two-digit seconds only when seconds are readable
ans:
1.54
